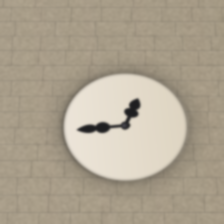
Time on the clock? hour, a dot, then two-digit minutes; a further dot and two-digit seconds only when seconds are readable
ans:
12.44
